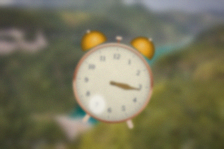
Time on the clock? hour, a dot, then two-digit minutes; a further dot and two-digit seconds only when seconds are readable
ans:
3.16
